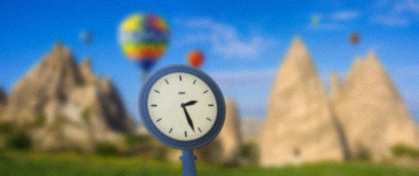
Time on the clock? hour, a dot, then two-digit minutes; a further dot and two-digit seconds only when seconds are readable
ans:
2.27
